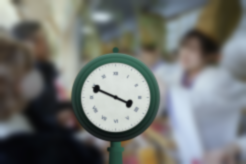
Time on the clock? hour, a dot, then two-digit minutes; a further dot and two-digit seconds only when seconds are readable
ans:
3.49
